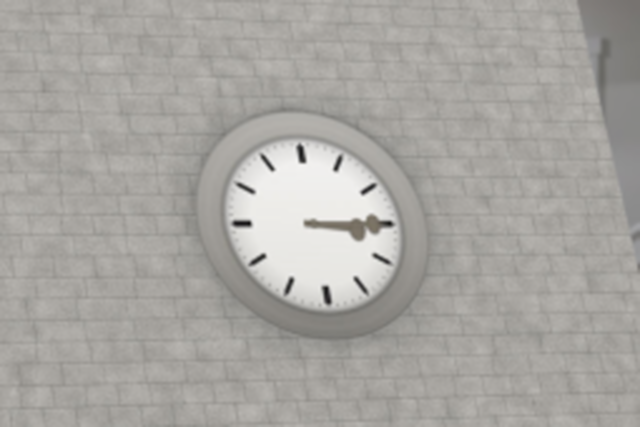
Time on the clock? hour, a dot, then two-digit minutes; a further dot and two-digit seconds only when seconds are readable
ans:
3.15
